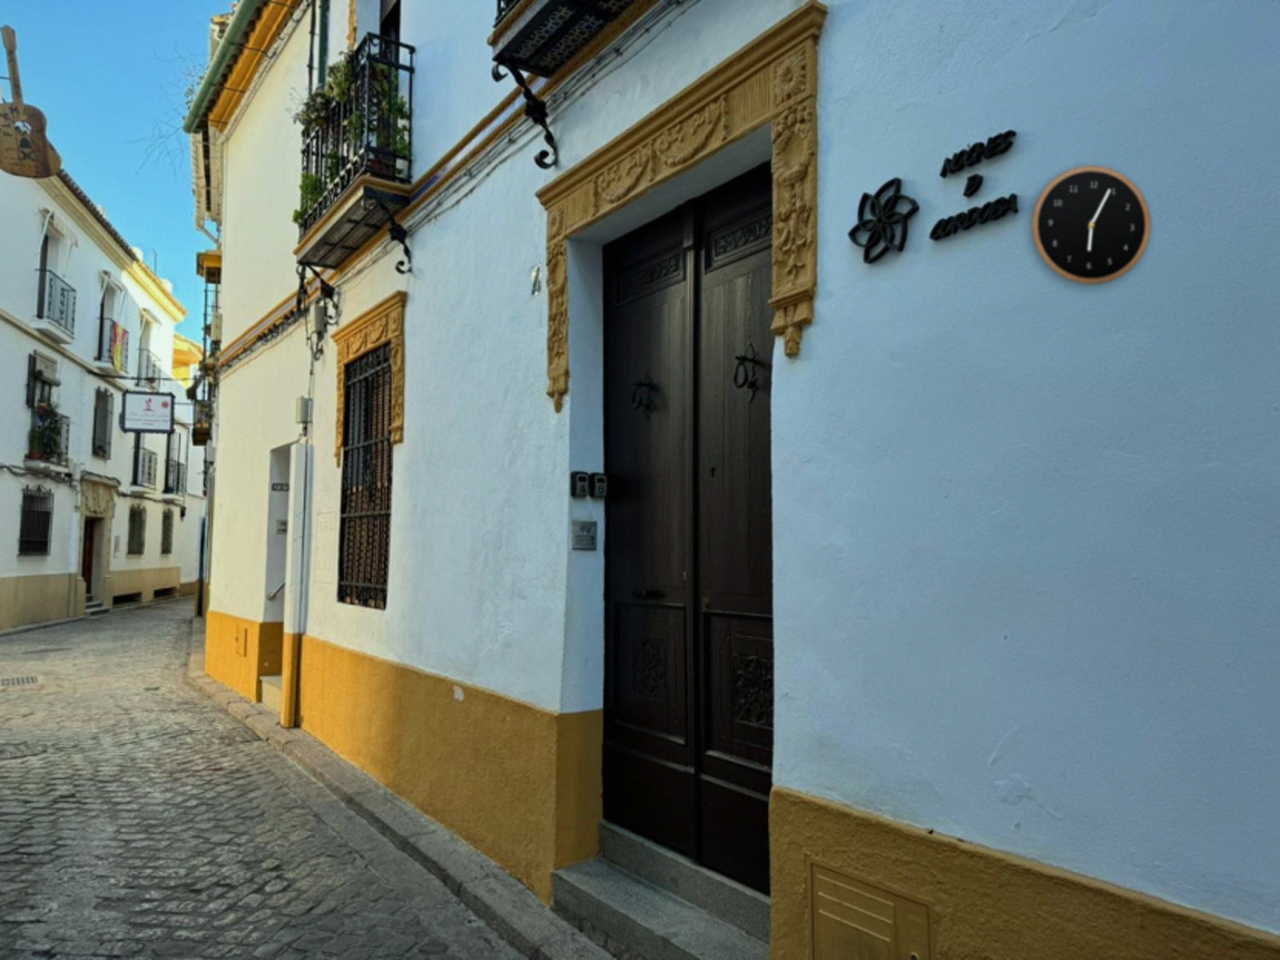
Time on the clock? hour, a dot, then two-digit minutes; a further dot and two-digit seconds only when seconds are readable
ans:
6.04
